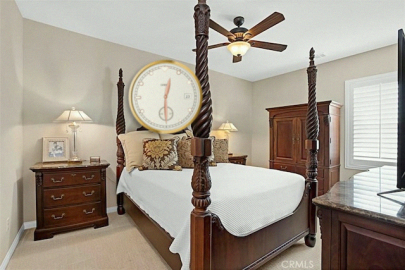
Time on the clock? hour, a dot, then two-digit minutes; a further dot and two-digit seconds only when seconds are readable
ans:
12.30
